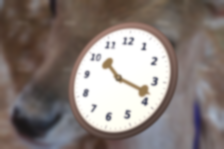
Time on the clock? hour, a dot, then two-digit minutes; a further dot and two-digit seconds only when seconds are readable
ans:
10.18
